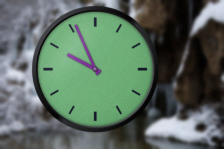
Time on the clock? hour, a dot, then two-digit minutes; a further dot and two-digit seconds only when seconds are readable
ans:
9.56
